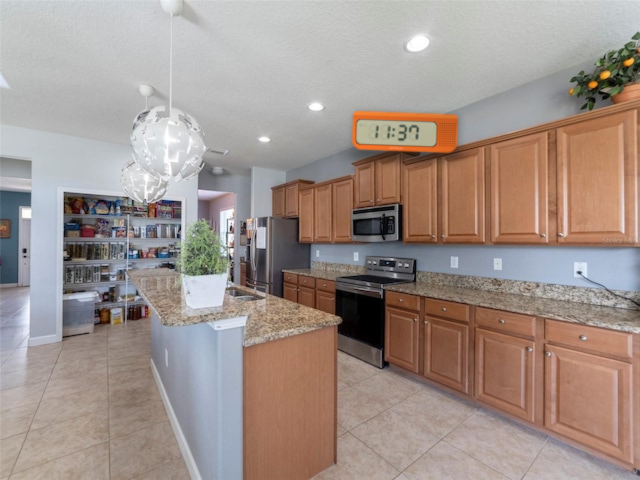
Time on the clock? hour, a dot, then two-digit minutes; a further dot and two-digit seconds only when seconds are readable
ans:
11.37
